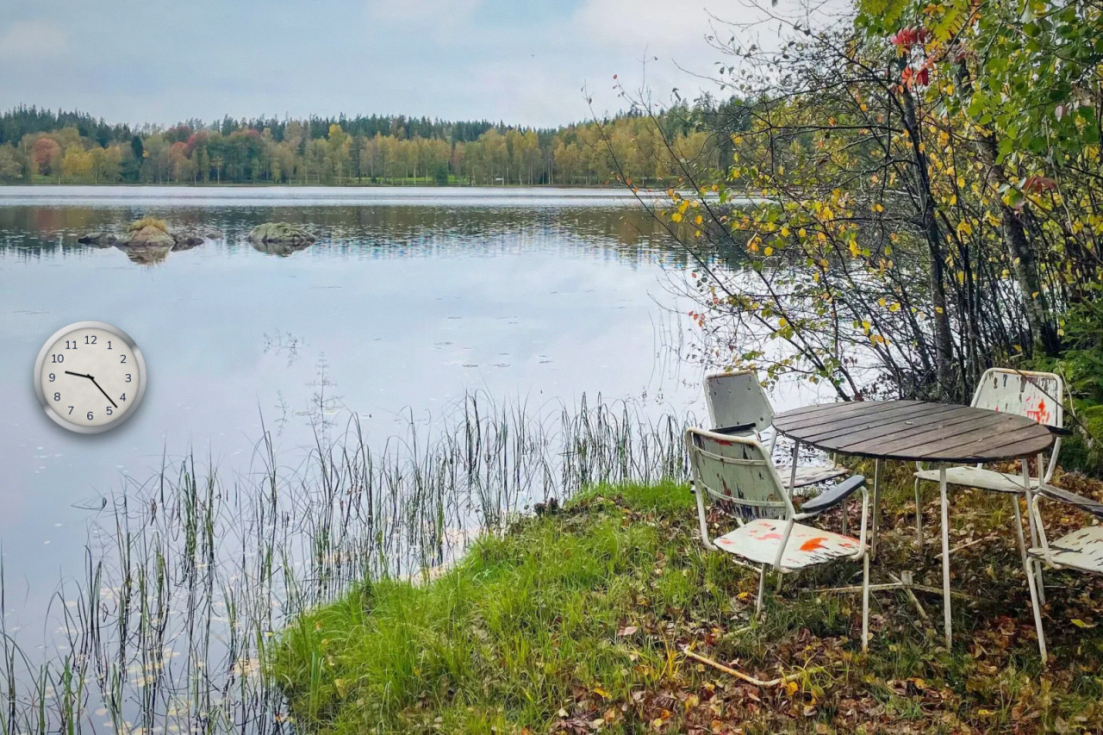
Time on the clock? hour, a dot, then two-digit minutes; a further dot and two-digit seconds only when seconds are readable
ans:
9.23
